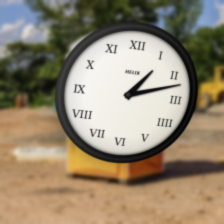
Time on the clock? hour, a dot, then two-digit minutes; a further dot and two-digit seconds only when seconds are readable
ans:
1.12
